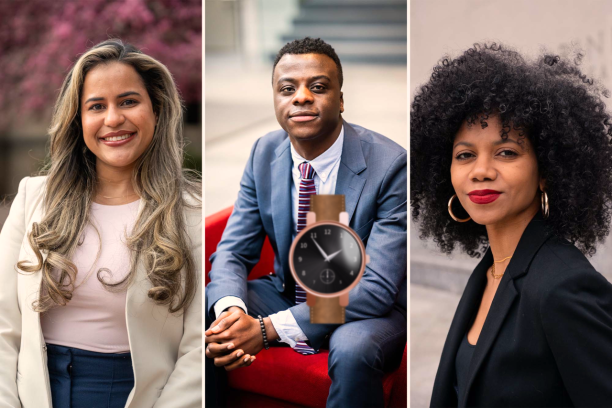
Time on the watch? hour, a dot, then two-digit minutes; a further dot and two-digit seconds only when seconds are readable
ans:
1.54
